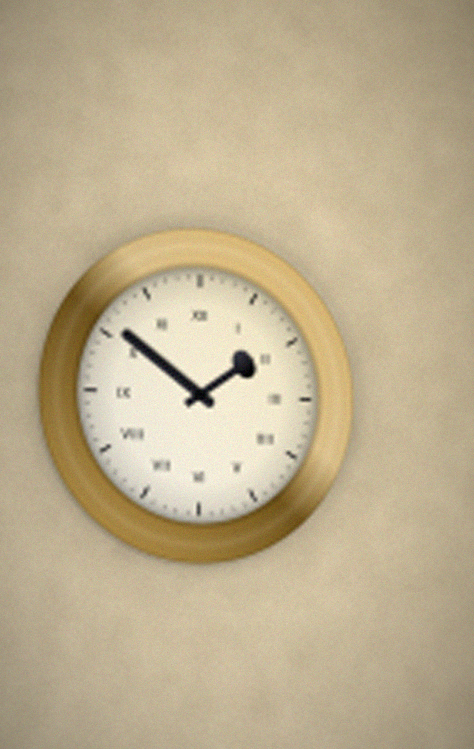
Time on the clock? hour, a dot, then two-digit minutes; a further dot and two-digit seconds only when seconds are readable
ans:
1.51
